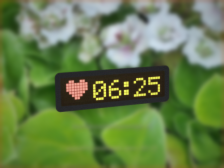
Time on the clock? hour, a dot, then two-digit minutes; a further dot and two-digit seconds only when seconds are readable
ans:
6.25
